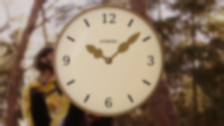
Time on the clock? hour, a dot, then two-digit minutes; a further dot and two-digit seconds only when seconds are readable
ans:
10.08
